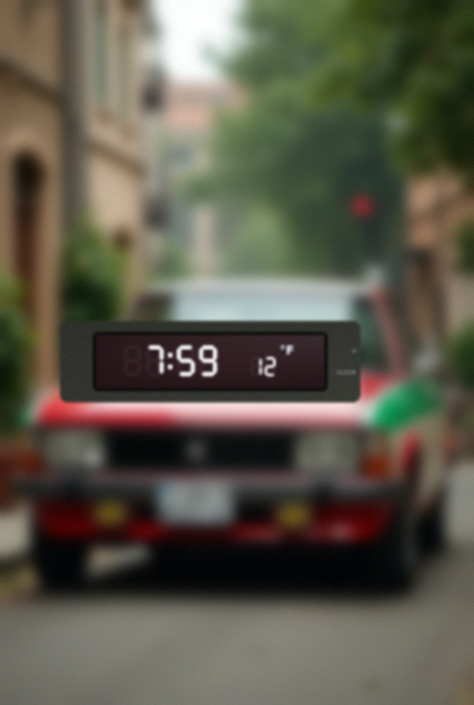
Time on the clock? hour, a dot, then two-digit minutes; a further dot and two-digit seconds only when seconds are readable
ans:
7.59
